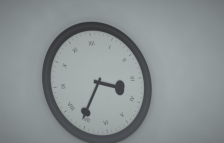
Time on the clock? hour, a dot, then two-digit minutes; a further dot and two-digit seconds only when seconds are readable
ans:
3.36
